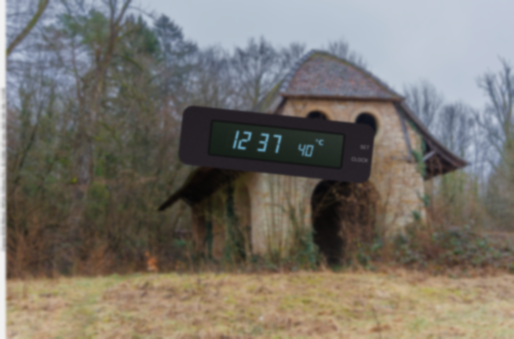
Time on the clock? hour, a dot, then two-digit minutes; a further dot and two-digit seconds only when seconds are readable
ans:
12.37
